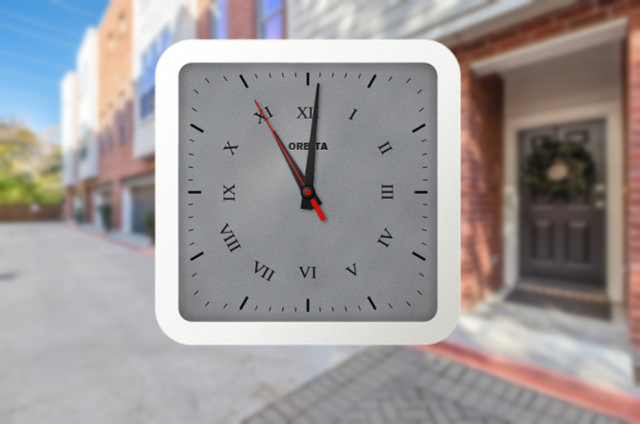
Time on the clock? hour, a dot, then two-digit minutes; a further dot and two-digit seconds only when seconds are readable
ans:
11.00.55
